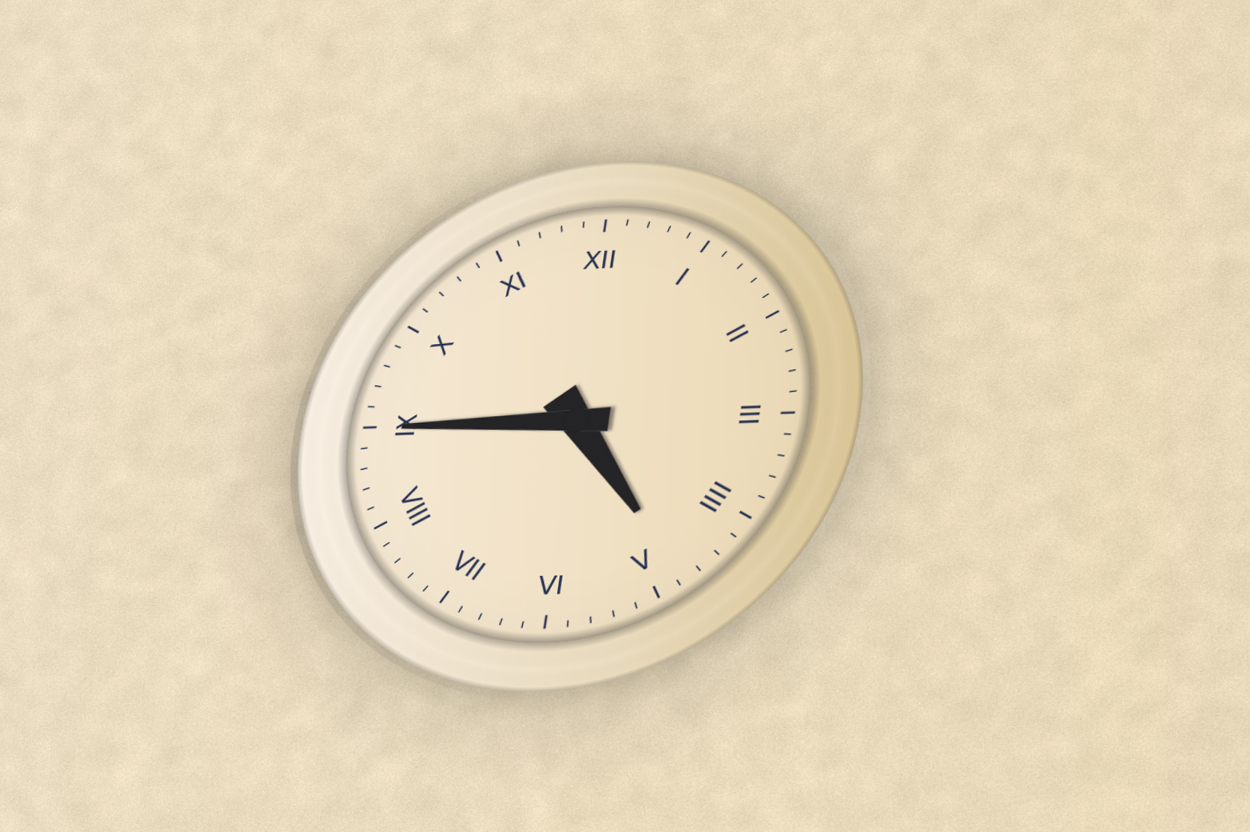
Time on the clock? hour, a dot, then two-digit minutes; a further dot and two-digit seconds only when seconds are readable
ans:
4.45
